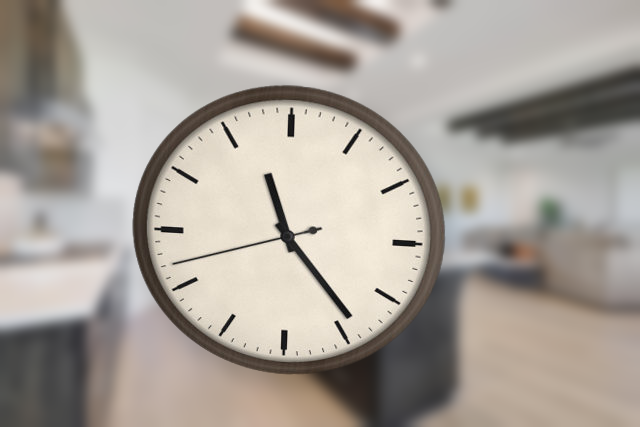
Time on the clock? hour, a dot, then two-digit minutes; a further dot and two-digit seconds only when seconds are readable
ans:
11.23.42
